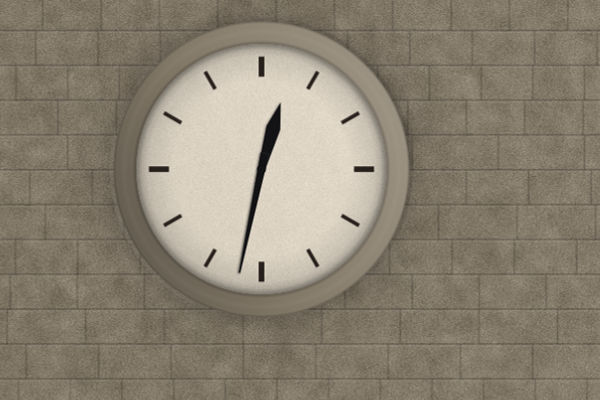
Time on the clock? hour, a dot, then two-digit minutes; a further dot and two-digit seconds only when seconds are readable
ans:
12.32
